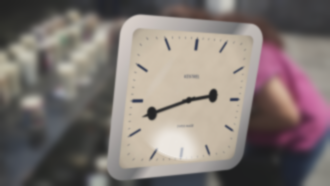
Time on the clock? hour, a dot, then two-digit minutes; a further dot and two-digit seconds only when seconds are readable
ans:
2.42
